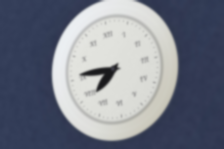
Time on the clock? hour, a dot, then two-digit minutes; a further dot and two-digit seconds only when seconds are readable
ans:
7.46
